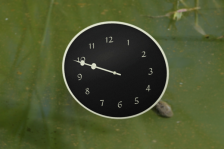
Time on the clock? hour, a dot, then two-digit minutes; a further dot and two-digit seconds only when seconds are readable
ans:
9.49
